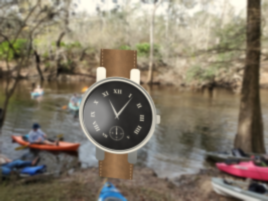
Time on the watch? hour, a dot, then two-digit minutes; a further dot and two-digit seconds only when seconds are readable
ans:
11.06
